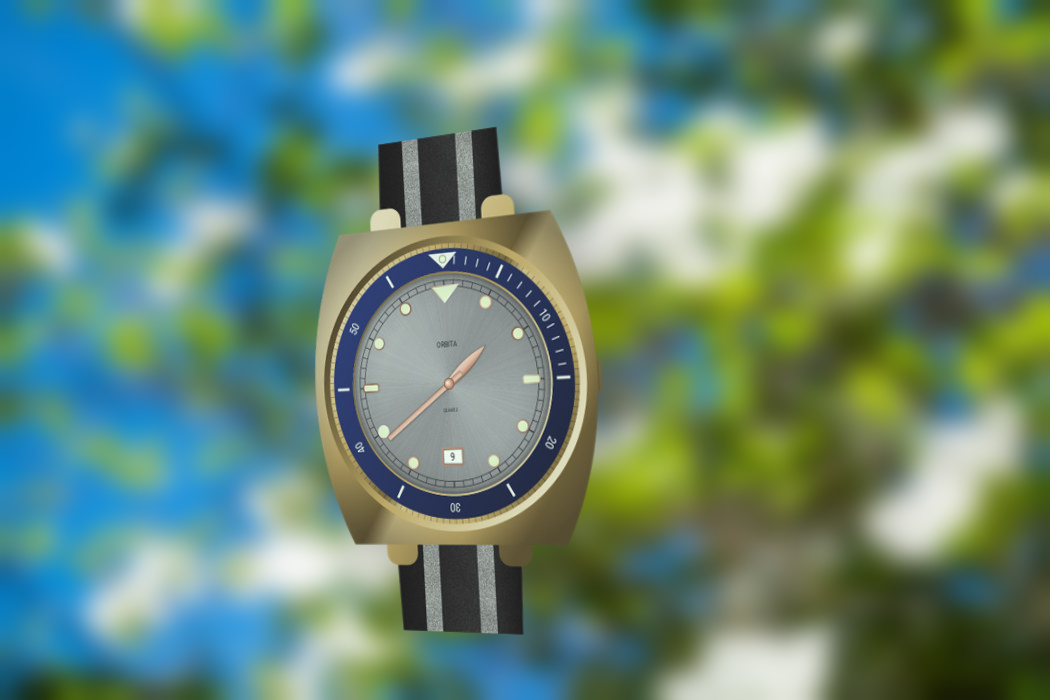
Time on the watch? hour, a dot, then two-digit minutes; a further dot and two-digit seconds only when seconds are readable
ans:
1.39
